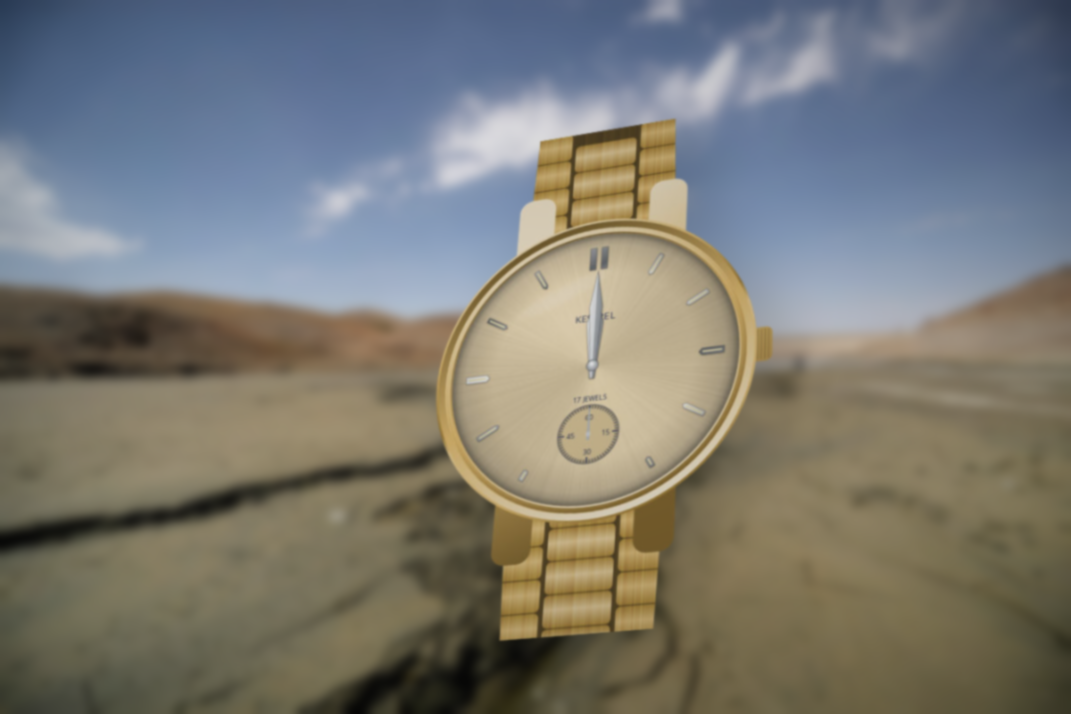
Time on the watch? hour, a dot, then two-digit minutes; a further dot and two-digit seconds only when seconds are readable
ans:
12.00
